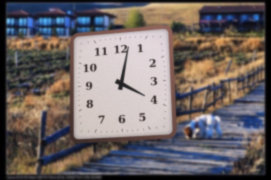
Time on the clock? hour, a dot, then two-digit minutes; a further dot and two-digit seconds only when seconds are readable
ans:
4.02
